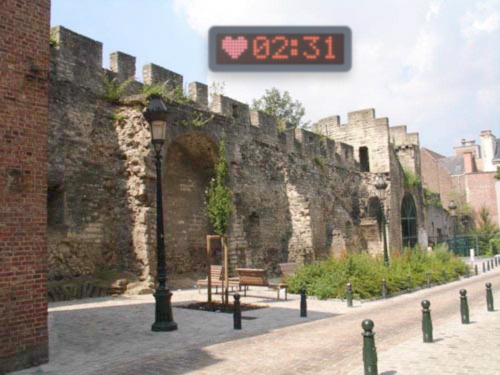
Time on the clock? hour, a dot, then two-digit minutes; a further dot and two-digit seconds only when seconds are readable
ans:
2.31
